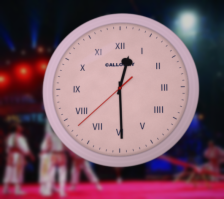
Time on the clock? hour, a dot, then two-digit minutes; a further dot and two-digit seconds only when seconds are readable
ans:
12.29.38
